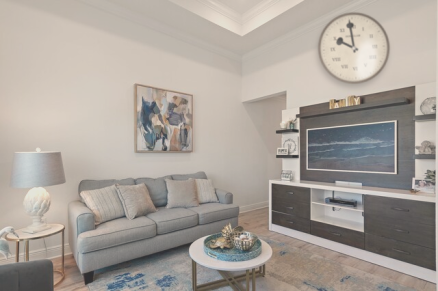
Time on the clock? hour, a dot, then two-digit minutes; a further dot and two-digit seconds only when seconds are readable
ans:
9.59
